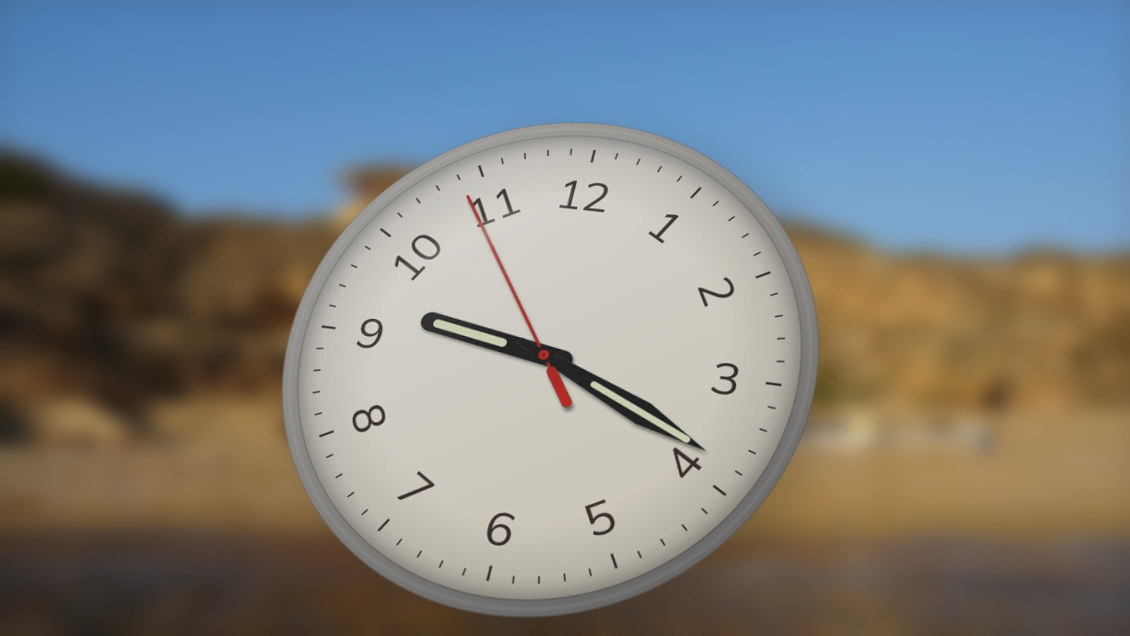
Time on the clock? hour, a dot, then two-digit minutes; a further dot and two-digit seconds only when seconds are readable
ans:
9.18.54
